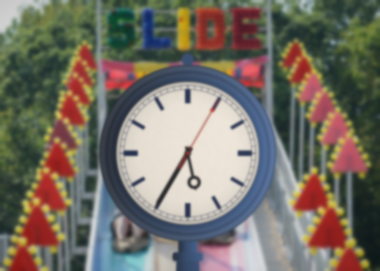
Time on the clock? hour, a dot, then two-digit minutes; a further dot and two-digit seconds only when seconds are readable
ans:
5.35.05
